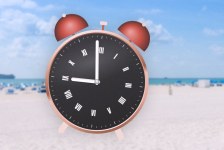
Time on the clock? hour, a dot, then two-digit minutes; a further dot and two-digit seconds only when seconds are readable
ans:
8.59
